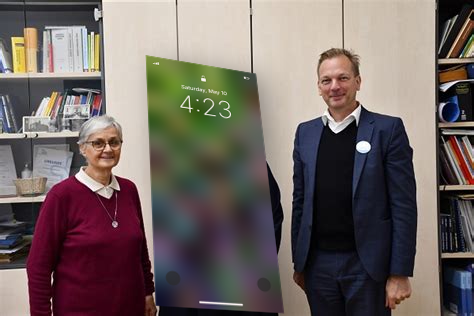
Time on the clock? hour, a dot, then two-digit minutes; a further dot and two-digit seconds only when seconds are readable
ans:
4.23
